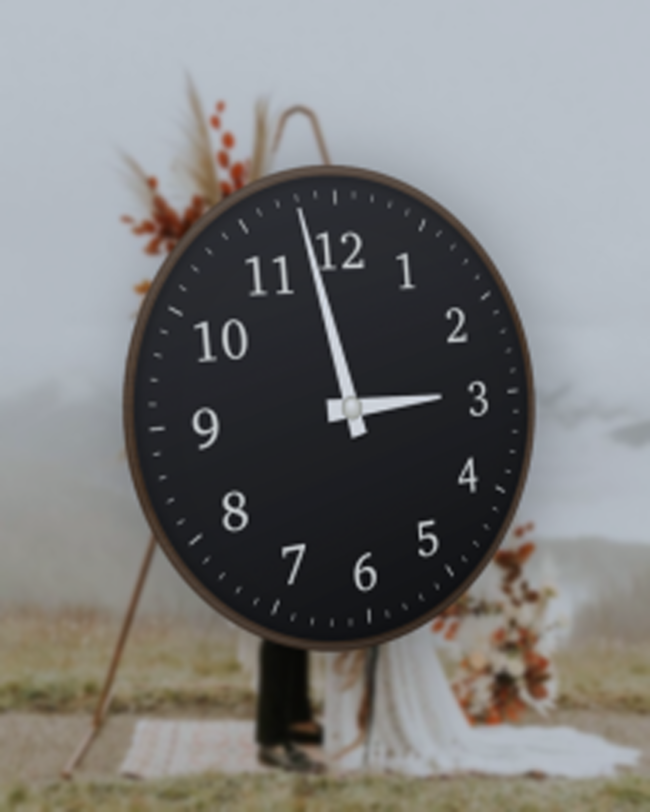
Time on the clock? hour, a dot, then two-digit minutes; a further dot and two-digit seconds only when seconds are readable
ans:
2.58
